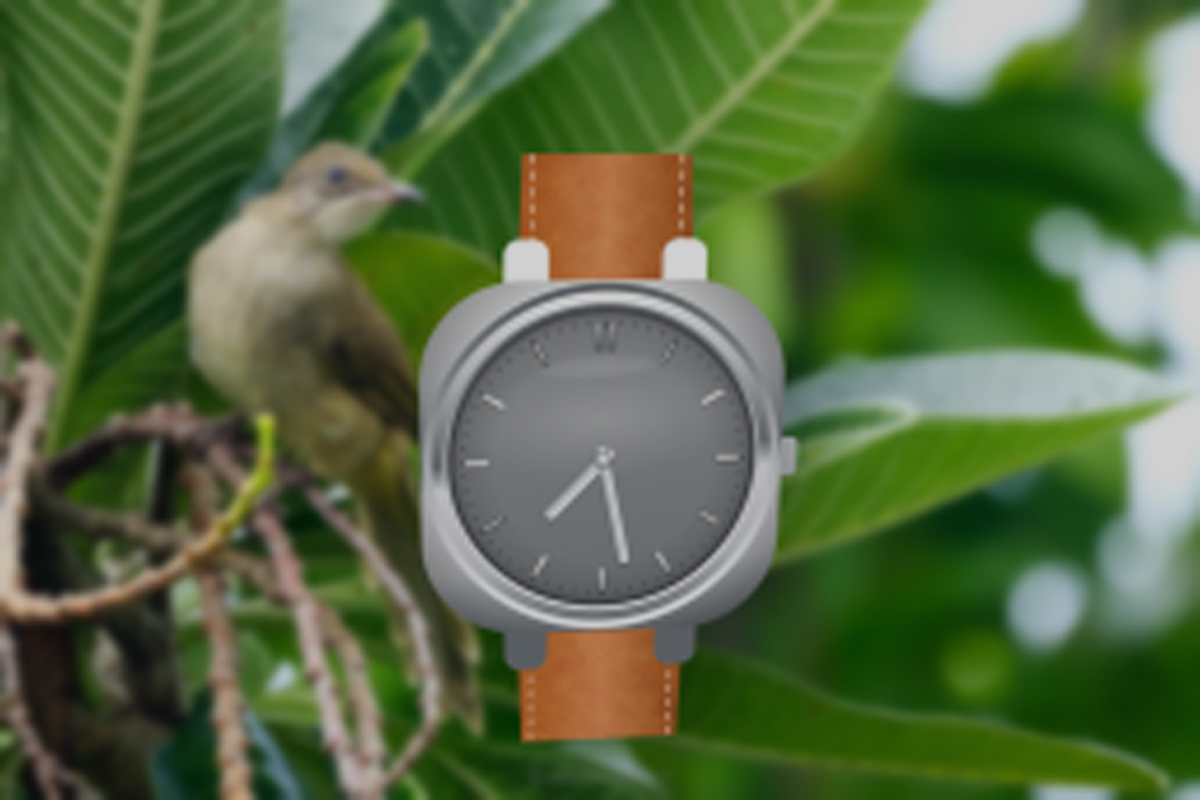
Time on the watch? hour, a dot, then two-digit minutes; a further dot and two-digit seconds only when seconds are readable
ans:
7.28
